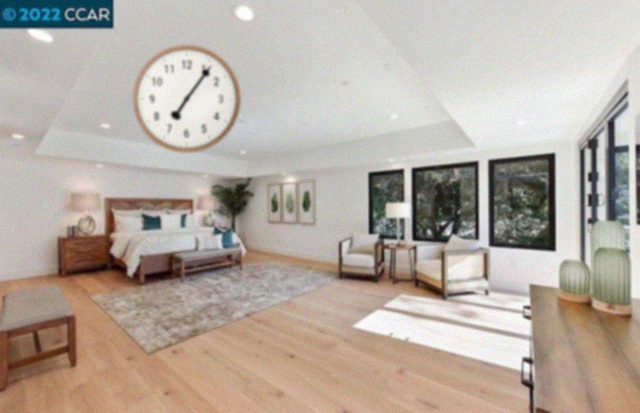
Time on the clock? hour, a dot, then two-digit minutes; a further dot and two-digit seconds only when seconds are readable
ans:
7.06
